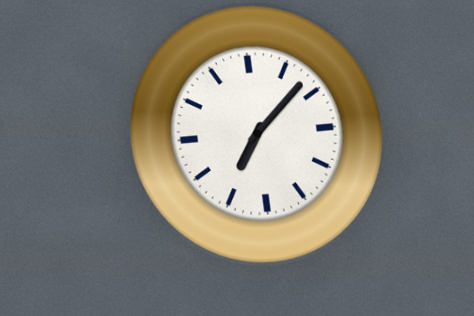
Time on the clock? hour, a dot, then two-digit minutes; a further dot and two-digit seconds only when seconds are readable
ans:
7.08
